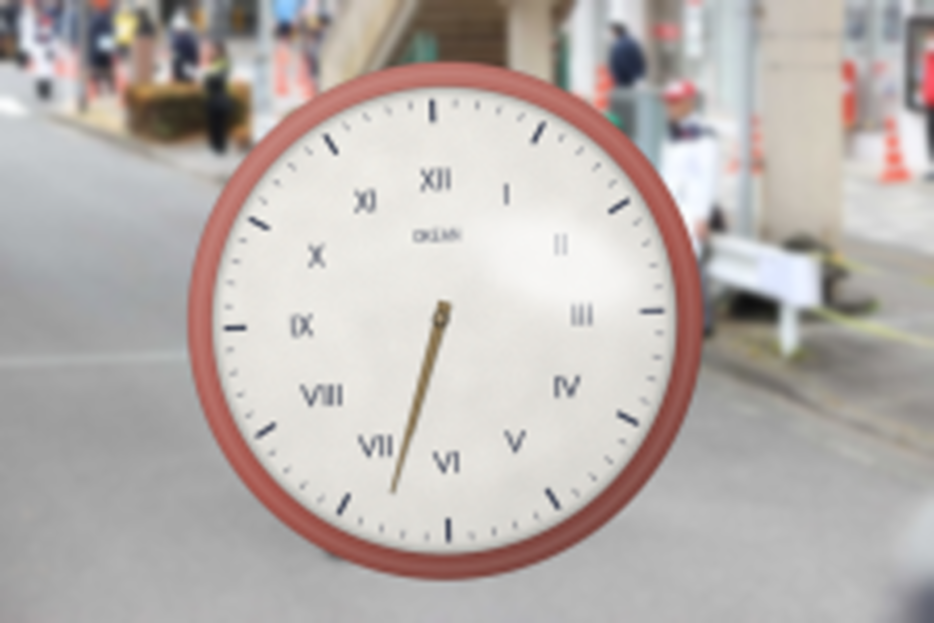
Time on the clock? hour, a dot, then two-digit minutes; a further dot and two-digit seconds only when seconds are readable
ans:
6.33
